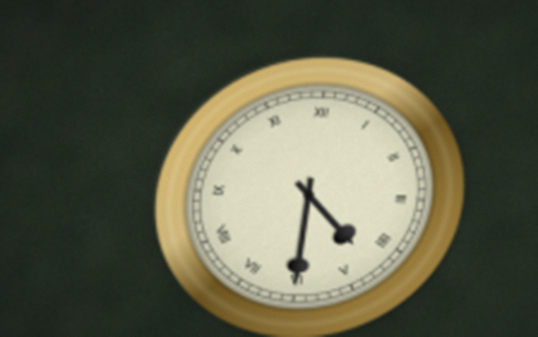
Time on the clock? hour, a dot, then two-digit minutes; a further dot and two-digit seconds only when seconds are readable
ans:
4.30
